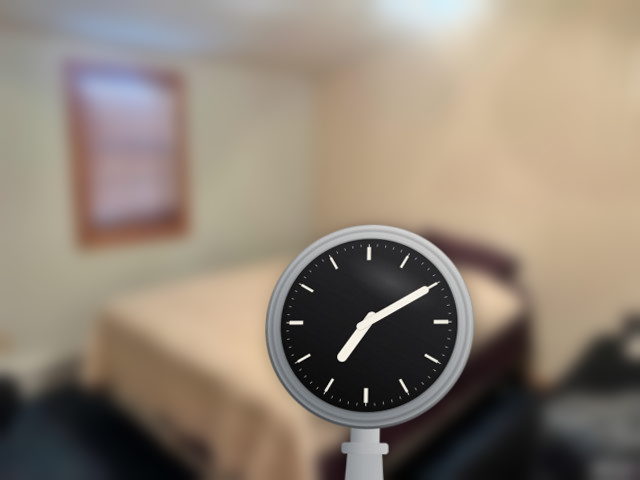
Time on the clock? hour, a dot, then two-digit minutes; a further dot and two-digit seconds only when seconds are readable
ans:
7.10
